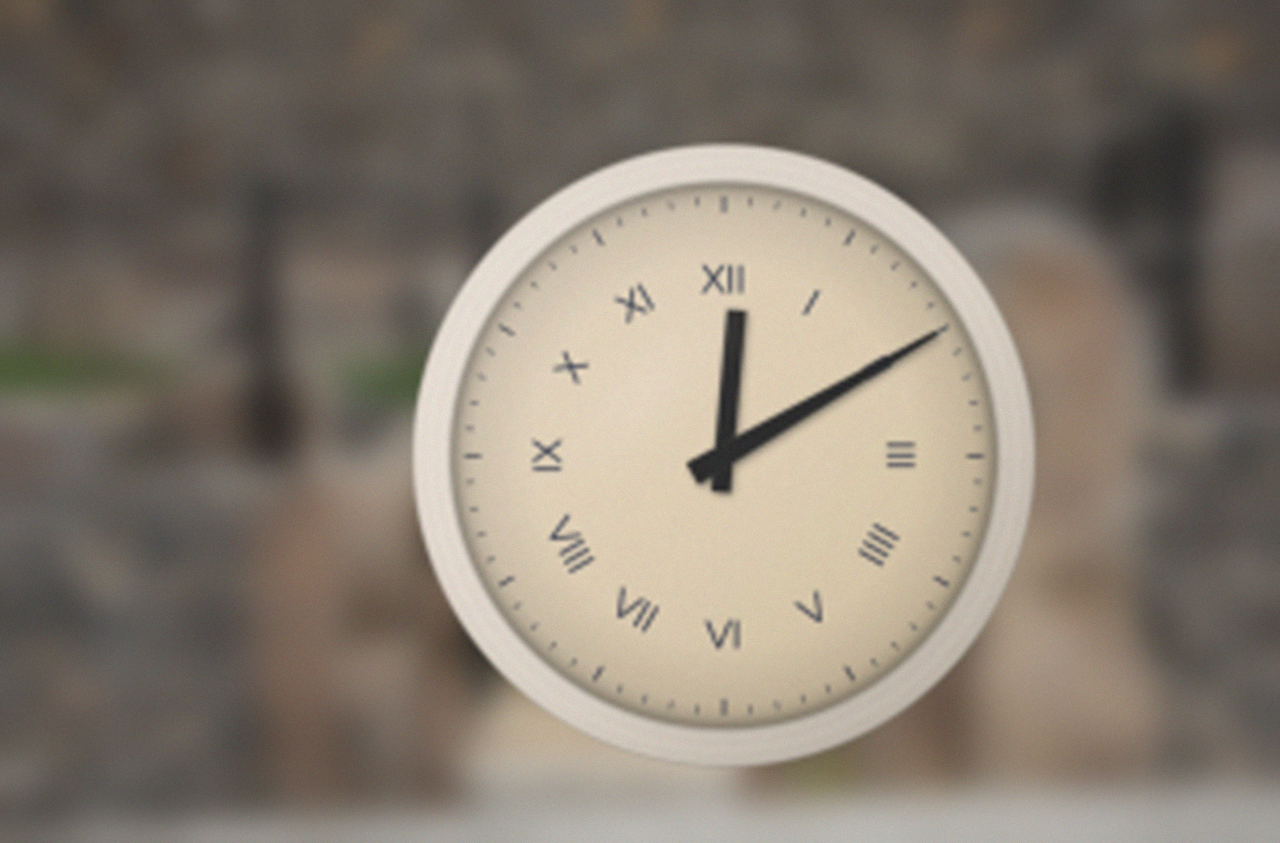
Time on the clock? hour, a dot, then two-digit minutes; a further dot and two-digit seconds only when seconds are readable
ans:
12.10
